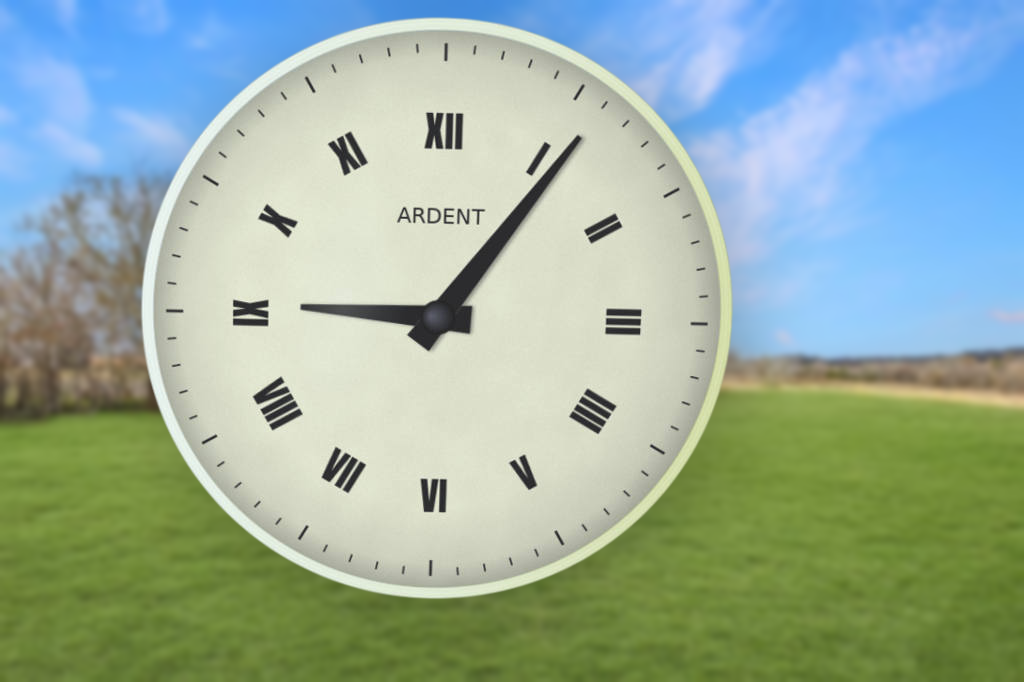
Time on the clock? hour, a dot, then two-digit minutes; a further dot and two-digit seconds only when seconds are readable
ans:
9.06
